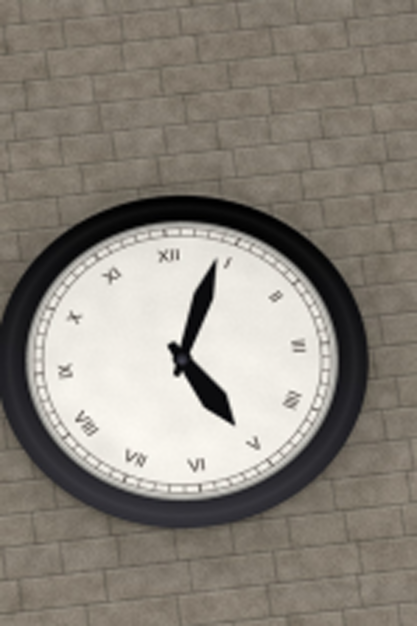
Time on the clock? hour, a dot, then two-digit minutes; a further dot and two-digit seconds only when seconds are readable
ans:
5.04
